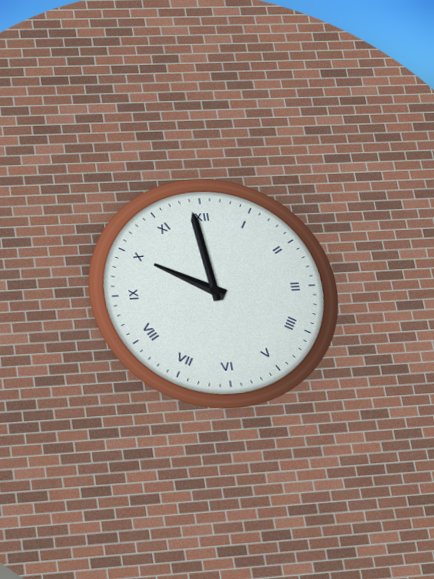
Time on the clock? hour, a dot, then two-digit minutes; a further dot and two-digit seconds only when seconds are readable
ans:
9.59
